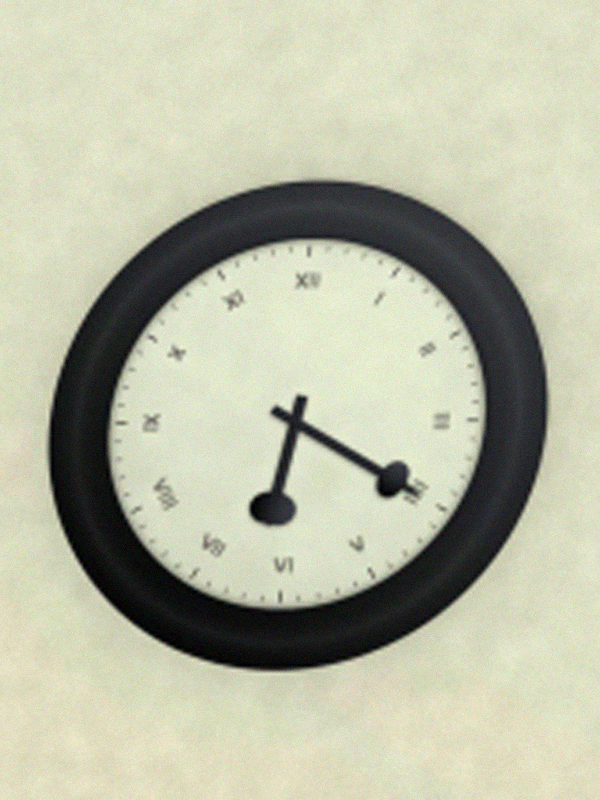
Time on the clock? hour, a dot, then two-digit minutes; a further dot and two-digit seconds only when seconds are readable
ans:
6.20
